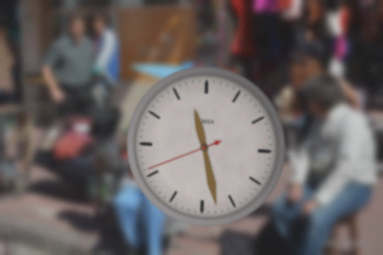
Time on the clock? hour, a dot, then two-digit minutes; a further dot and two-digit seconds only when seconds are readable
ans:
11.27.41
